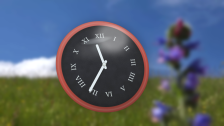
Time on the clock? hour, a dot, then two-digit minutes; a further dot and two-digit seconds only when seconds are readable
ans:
11.36
